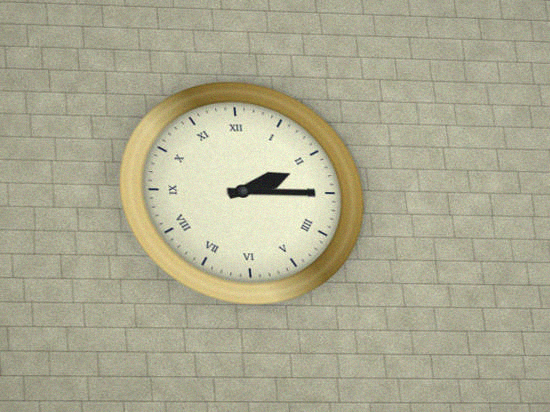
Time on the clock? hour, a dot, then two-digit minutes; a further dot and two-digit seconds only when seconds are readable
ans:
2.15
